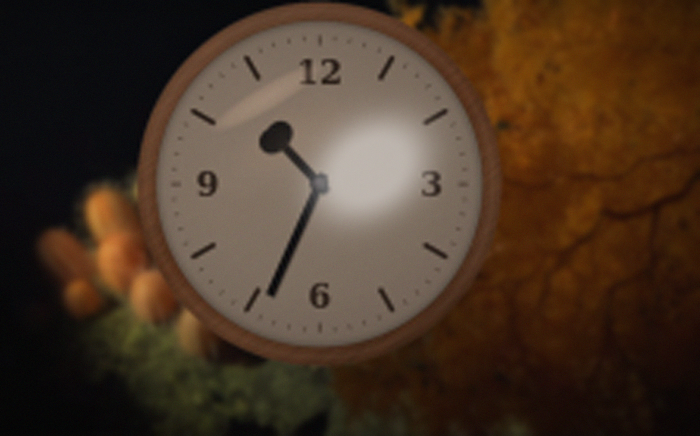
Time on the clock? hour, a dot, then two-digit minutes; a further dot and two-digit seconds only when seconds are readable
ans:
10.34
